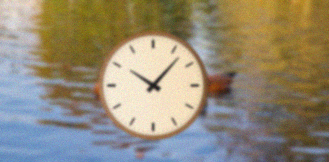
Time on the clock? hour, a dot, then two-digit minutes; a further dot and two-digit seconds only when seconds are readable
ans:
10.07
